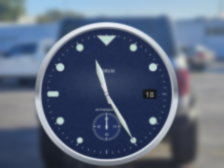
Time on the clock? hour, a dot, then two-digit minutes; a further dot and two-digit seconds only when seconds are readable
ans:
11.25
